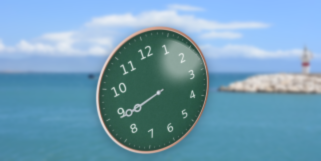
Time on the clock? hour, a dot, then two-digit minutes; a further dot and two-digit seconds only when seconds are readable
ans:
8.44
